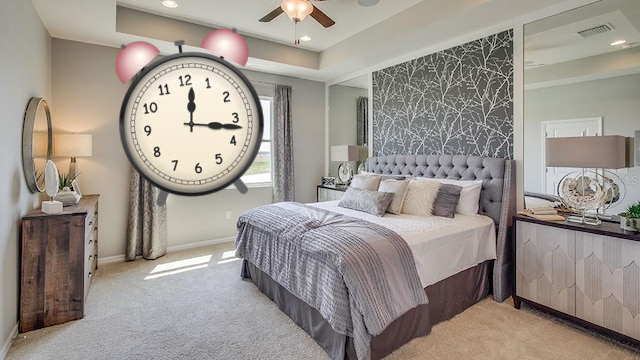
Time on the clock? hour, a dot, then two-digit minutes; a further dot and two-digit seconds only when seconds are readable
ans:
12.17
